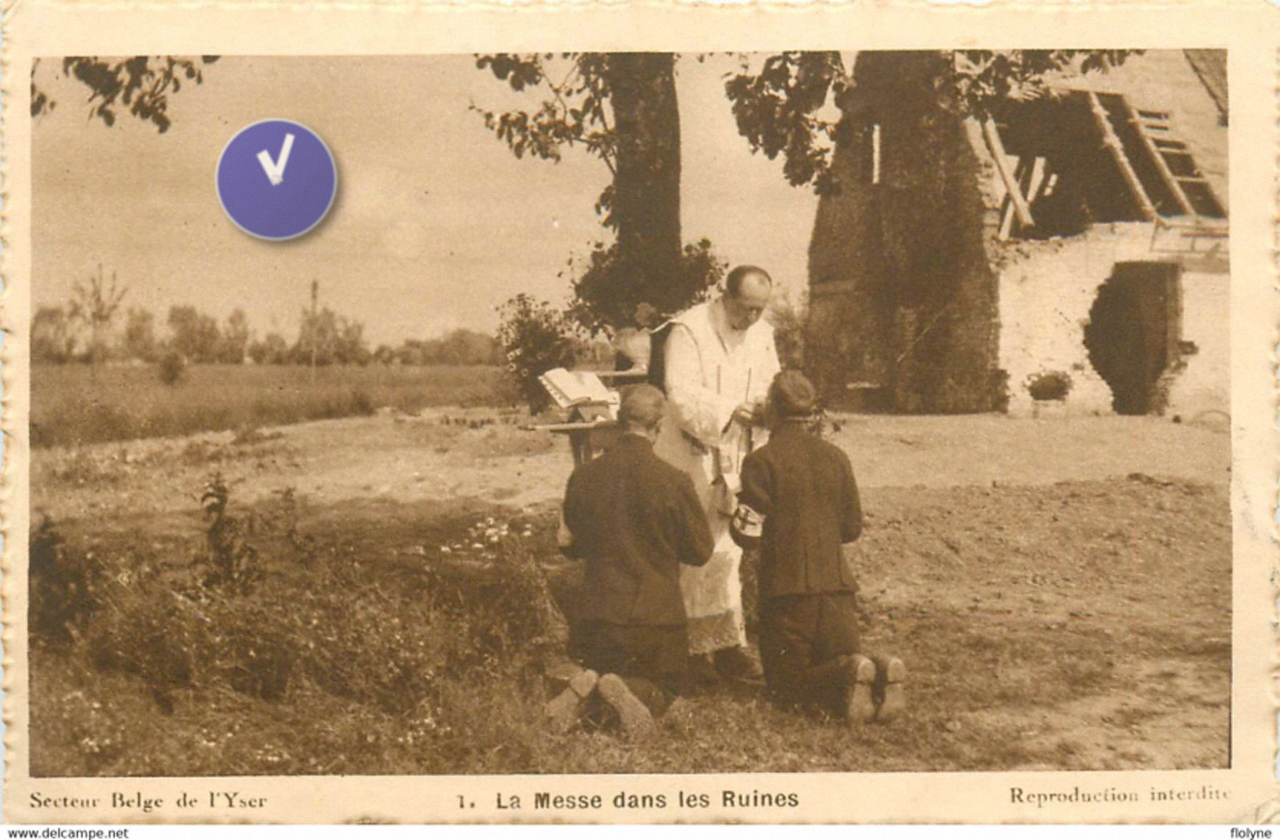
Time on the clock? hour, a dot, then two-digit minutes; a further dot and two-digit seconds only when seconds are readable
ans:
11.03
